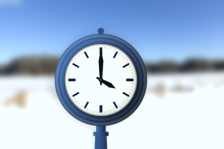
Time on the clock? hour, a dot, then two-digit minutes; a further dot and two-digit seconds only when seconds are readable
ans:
4.00
